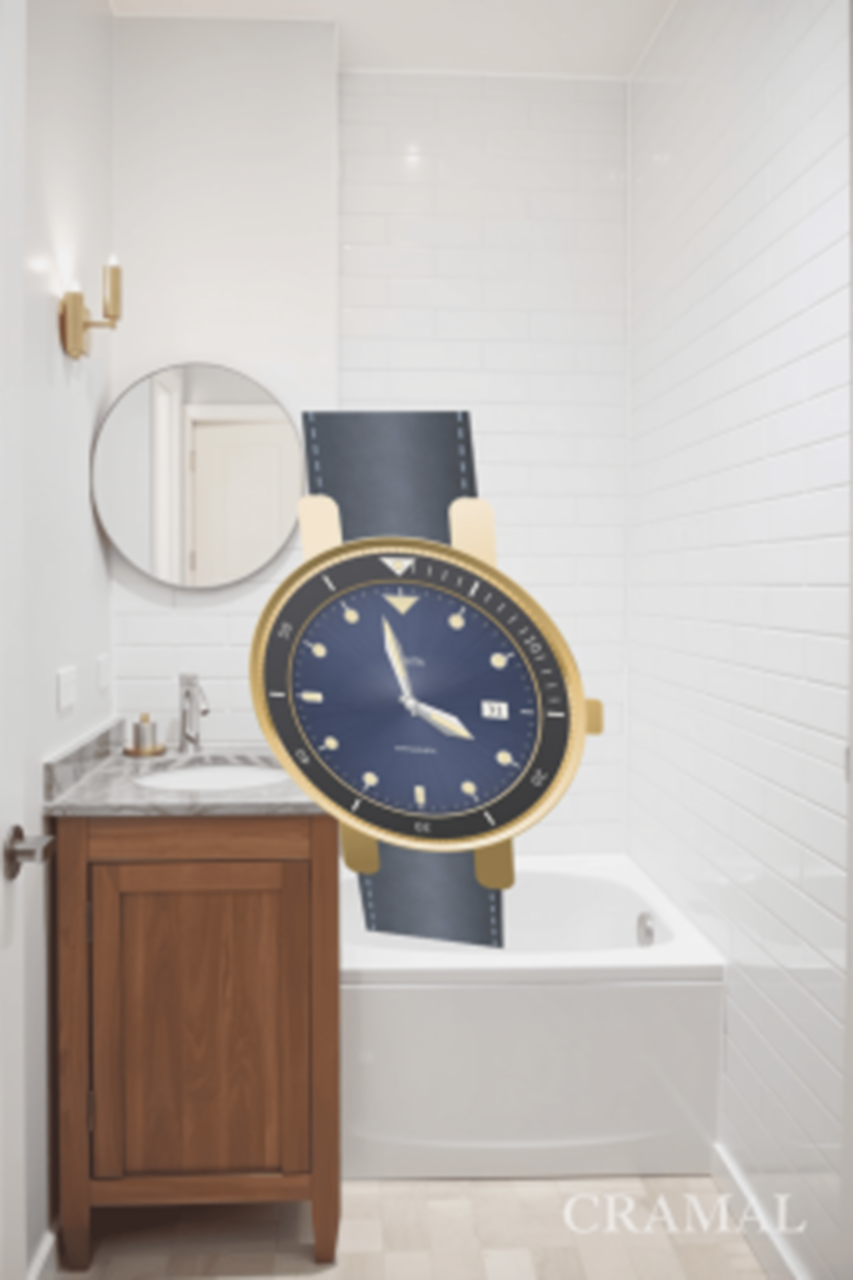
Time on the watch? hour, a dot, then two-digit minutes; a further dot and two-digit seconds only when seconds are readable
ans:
3.58
